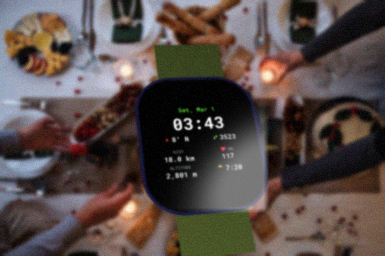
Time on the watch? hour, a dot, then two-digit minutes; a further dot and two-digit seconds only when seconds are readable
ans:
3.43
